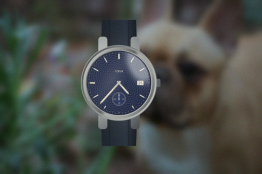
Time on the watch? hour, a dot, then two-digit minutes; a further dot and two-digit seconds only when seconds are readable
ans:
4.37
